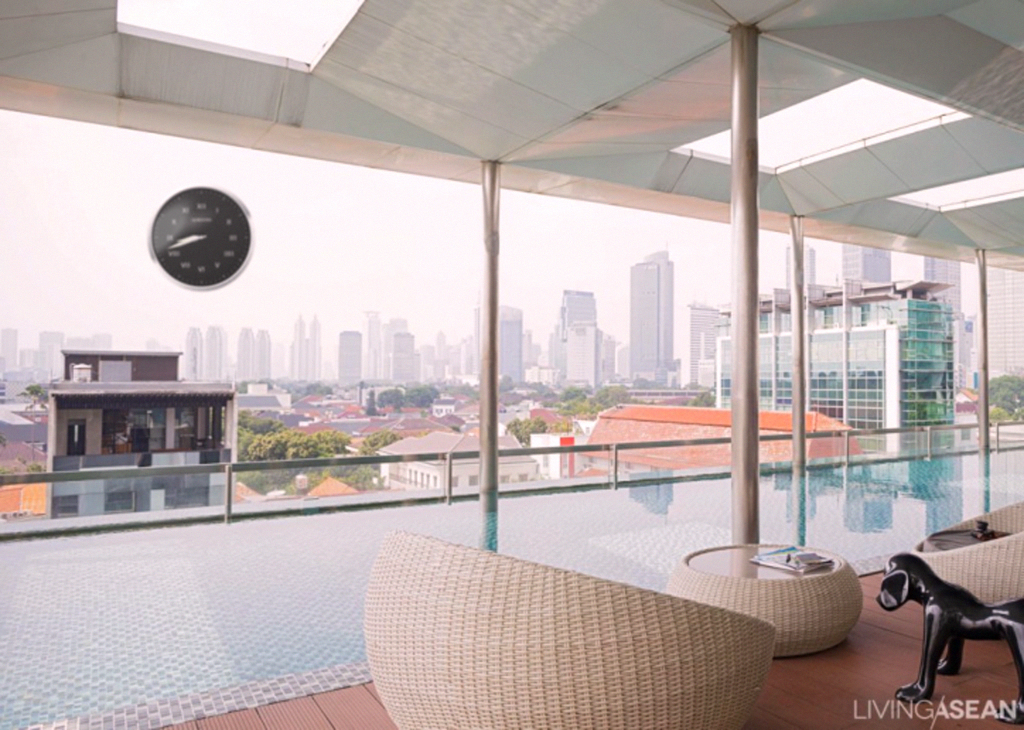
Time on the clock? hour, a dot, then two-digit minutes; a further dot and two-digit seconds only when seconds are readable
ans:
8.42
